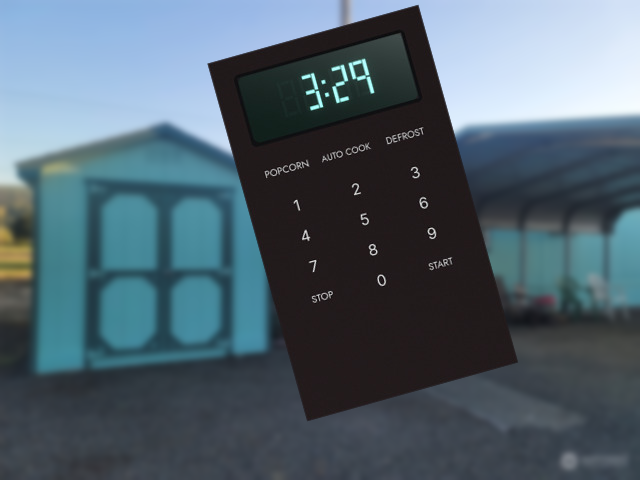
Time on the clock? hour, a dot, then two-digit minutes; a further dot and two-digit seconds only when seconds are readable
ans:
3.29
